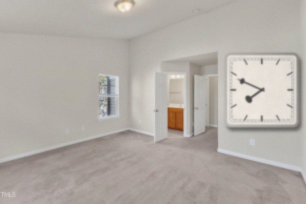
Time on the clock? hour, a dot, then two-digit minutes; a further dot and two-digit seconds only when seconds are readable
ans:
7.49
